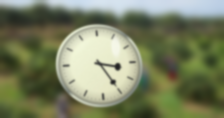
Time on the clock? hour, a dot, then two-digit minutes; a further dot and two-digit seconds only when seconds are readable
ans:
3.25
